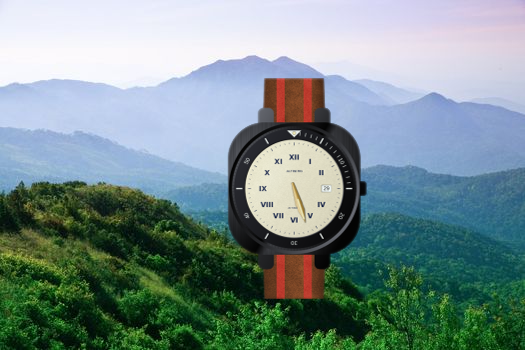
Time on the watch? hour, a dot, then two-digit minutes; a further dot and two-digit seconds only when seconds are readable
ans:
5.27
